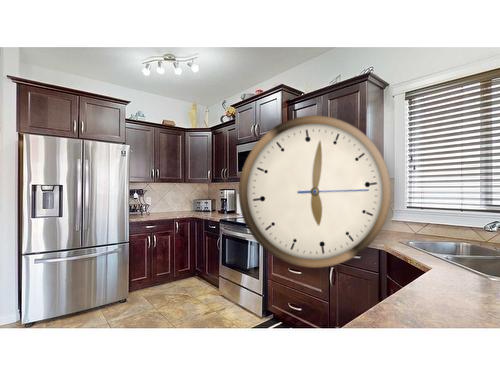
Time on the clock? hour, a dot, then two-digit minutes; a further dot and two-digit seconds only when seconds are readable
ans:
6.02.16
